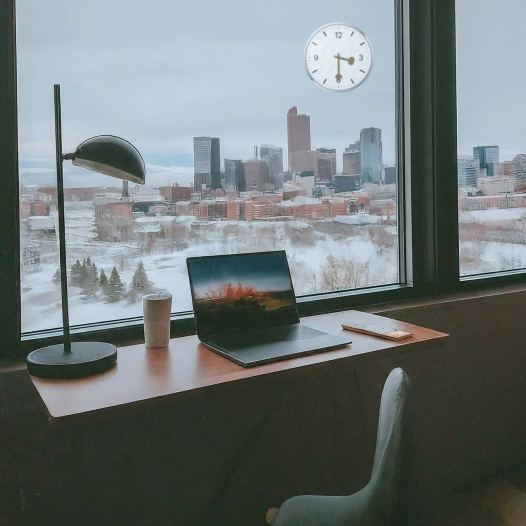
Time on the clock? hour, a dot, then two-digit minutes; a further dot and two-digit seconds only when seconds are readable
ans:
3.30
